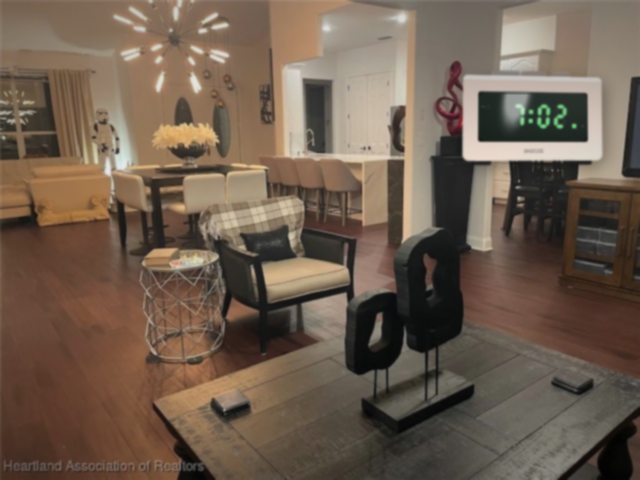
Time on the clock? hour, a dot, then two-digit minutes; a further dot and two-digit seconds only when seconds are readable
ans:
7.02
